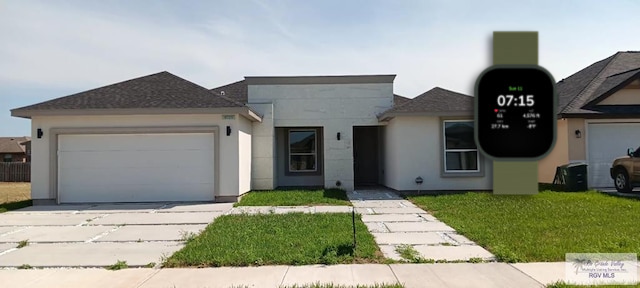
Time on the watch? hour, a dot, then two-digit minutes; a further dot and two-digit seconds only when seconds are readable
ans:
7.15
